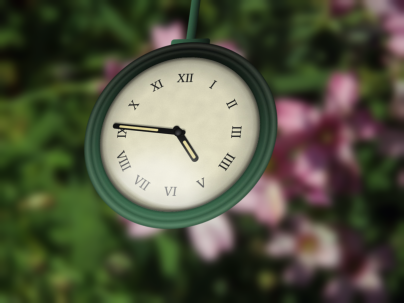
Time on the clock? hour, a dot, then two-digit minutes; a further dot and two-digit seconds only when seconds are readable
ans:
4.46
